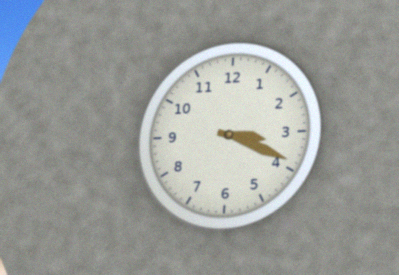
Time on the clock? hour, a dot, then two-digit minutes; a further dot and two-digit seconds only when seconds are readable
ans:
3.19
